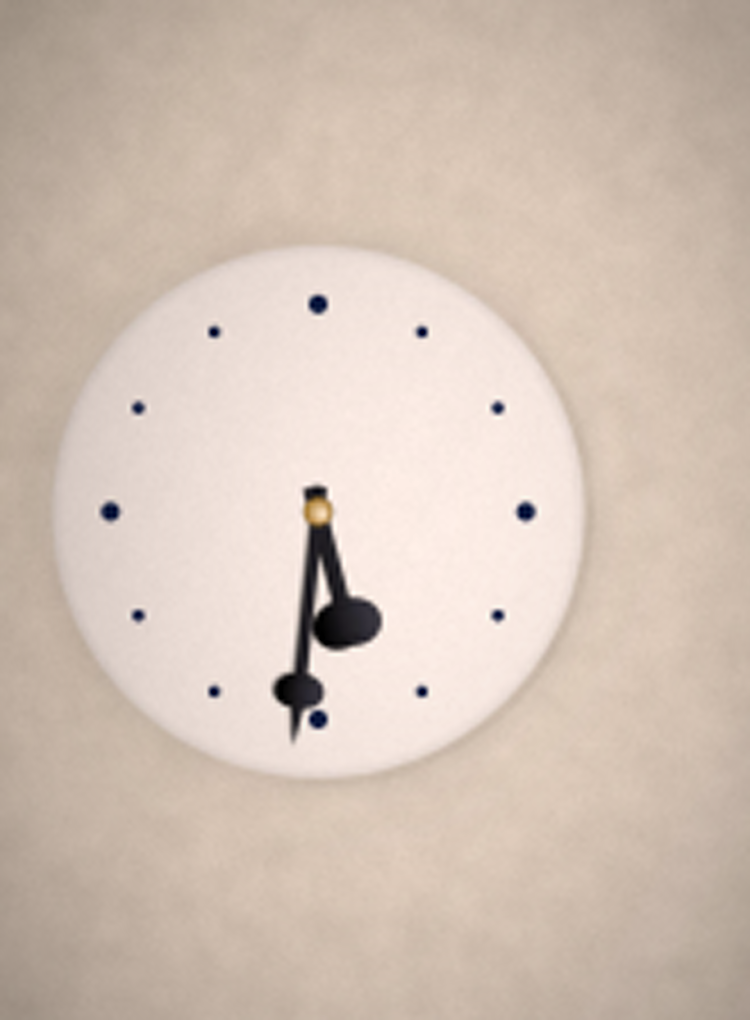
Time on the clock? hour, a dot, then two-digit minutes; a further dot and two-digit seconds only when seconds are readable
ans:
5.31
